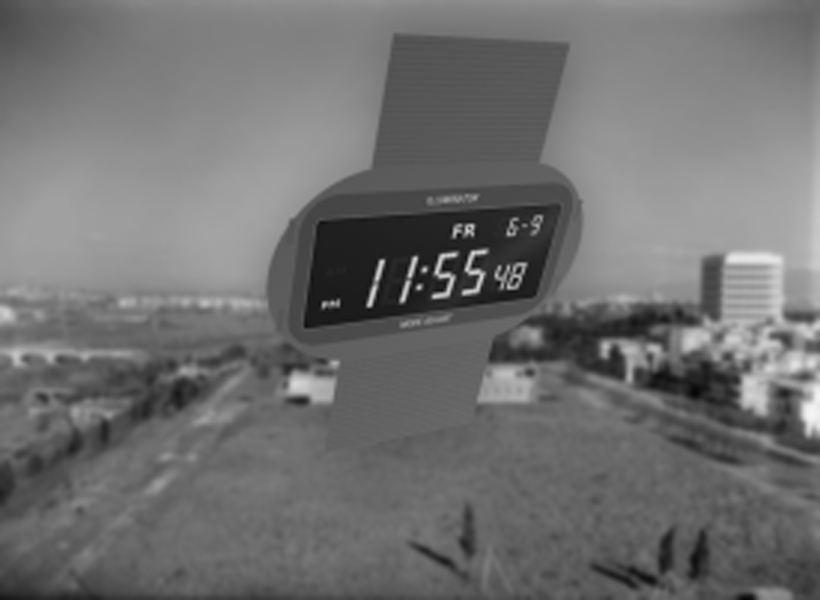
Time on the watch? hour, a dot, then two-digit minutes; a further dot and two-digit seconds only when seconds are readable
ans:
11.55.48
